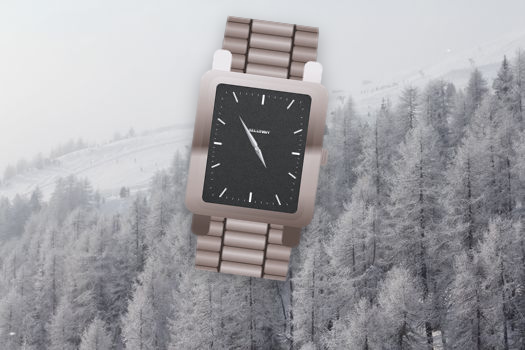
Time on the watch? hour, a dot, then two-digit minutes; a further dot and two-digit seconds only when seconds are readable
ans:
4.54
